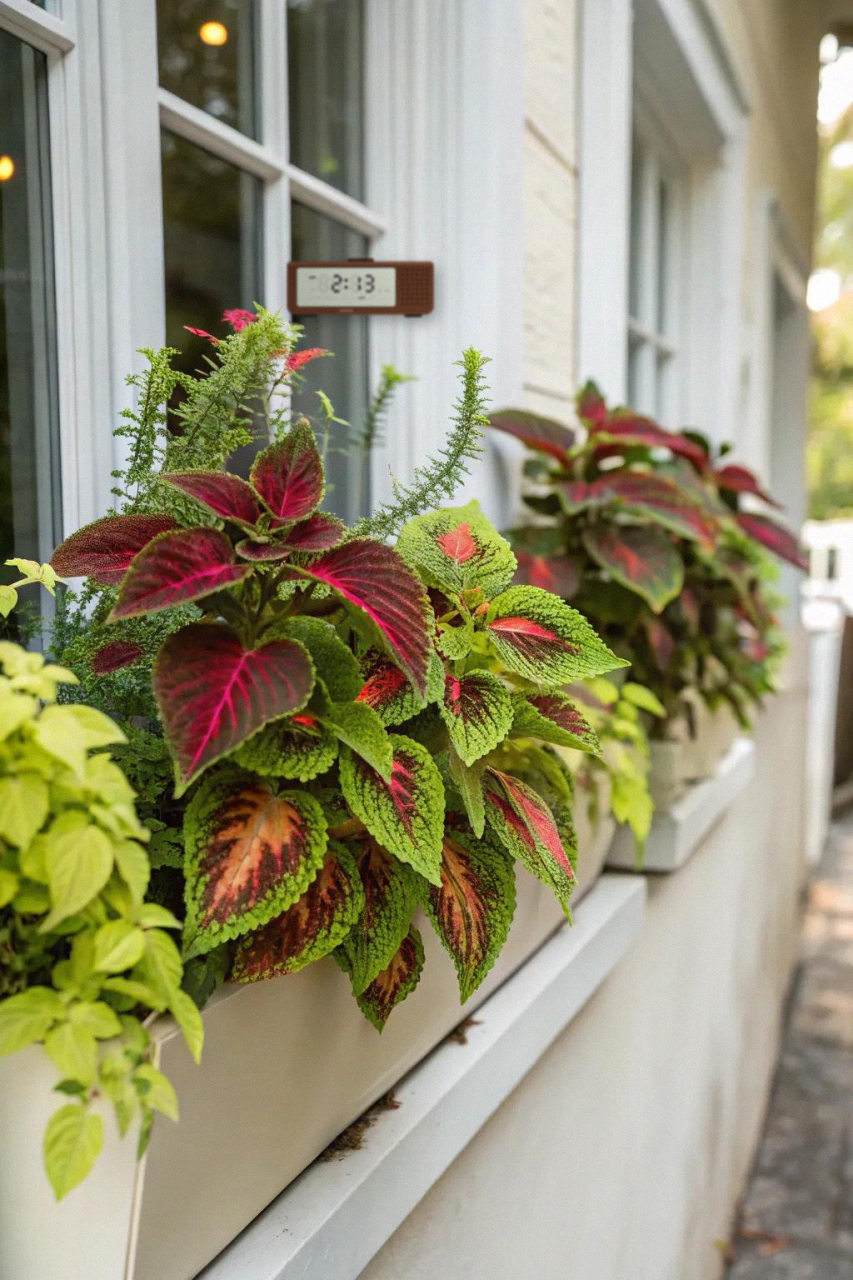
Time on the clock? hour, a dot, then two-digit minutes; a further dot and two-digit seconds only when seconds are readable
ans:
2.13
